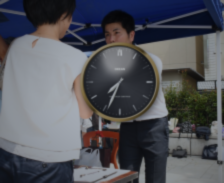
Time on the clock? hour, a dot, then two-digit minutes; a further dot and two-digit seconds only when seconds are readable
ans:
7.34
